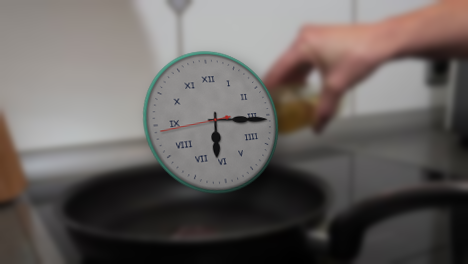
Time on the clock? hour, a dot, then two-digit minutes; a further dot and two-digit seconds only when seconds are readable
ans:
6.15.44
